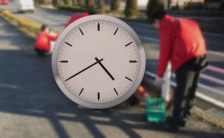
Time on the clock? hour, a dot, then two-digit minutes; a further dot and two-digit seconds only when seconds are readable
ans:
4.40
